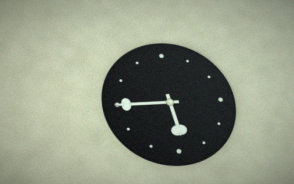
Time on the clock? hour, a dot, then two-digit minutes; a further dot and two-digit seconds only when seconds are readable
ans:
5.45
